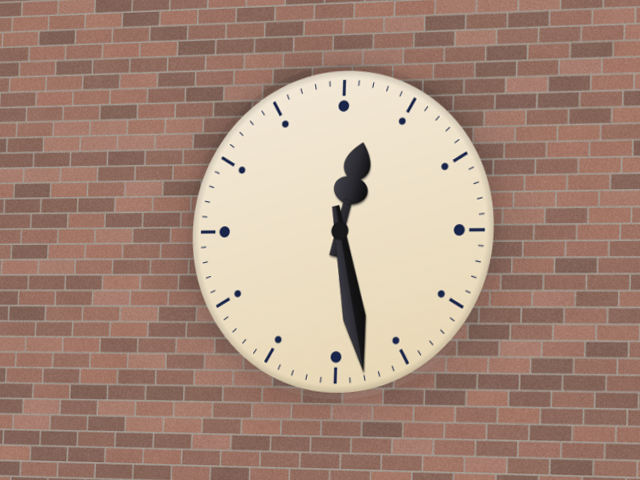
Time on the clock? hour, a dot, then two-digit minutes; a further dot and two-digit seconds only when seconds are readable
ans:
12.28
